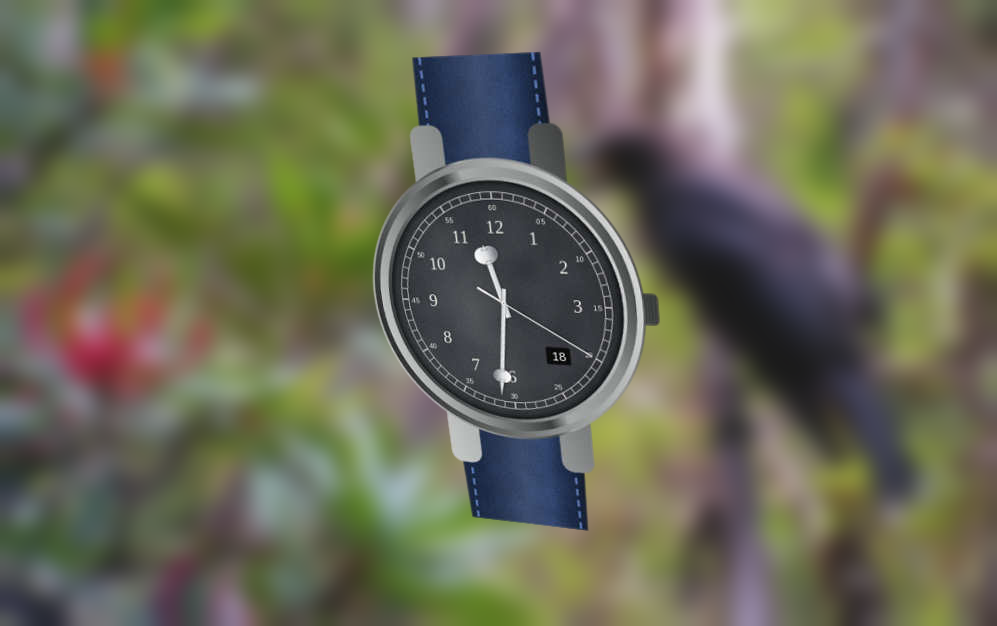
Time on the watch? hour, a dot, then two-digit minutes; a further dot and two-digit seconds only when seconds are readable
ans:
11.31.20
